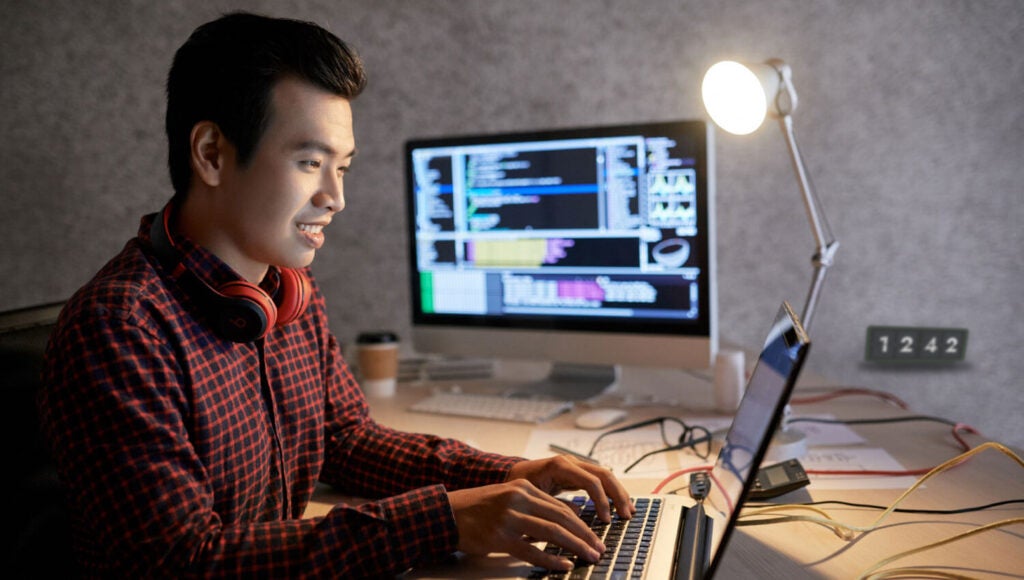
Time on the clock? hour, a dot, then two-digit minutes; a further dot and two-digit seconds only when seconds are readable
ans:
12.42
